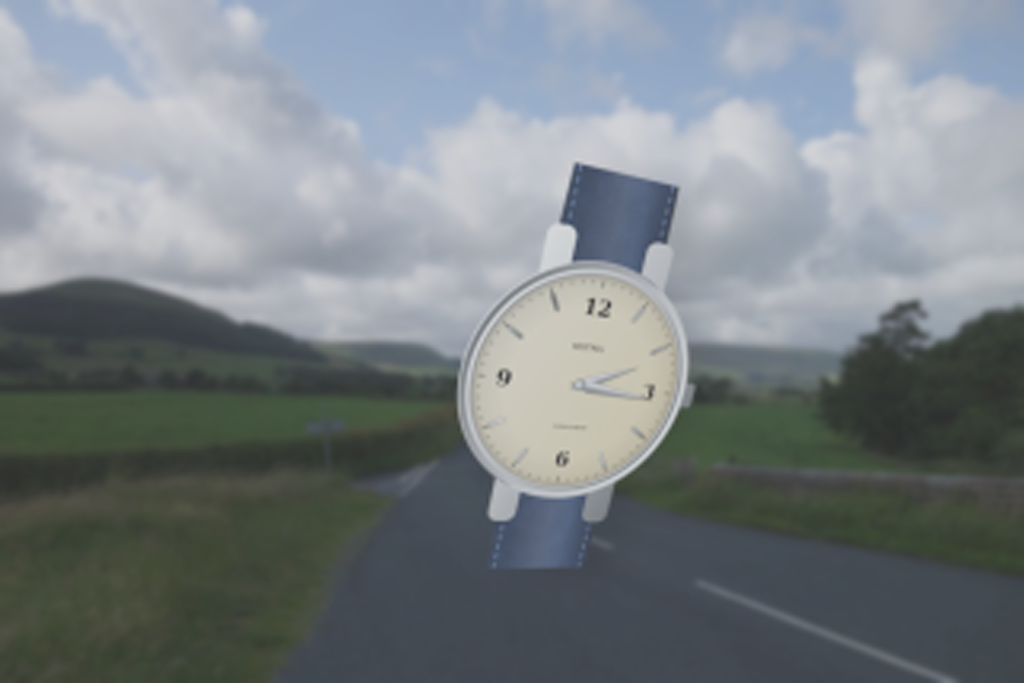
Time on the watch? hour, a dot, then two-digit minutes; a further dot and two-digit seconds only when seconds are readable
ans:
2.16
